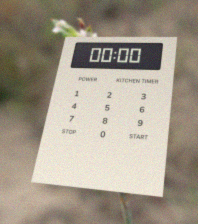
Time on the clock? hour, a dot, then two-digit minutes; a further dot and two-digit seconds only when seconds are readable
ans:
0.00
